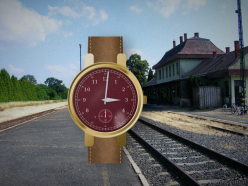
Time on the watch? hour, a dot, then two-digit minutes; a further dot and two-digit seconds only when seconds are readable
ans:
3.01
